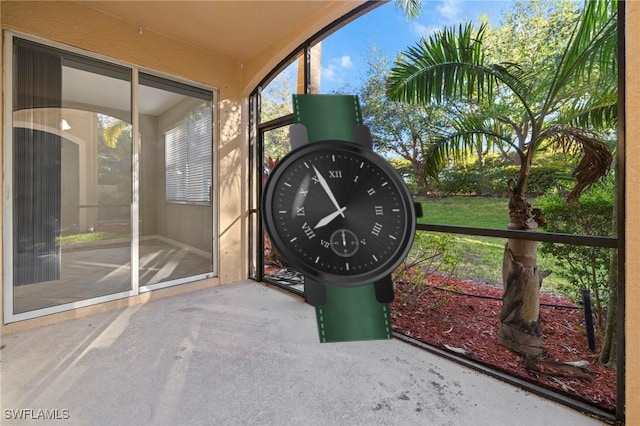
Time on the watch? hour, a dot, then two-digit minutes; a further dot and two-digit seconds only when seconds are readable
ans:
7.56
